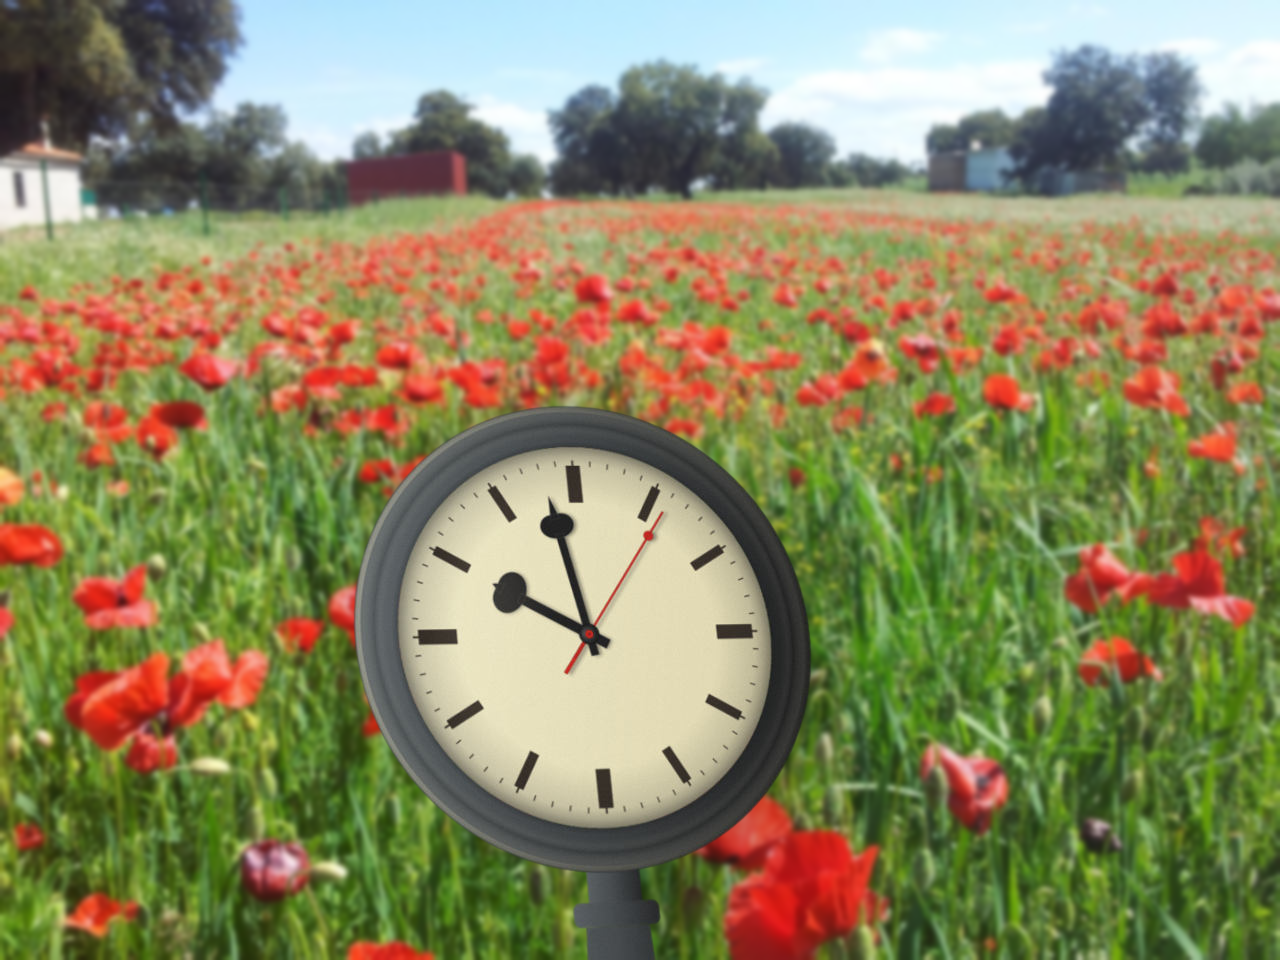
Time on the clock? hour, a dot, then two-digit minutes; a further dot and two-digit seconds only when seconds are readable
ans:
9.58.06
